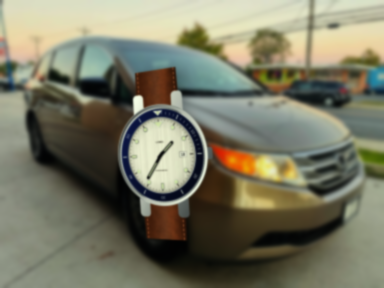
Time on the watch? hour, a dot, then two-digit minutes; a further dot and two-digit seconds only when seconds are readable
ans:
1.36
